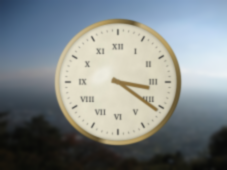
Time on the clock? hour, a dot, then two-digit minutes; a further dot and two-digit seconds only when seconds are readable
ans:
3.21
